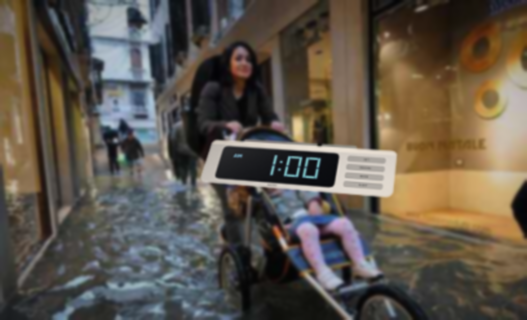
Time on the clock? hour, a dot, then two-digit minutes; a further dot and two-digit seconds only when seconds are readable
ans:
1.00
